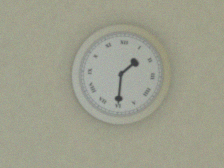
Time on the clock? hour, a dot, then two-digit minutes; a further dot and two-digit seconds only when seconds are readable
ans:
1.30
